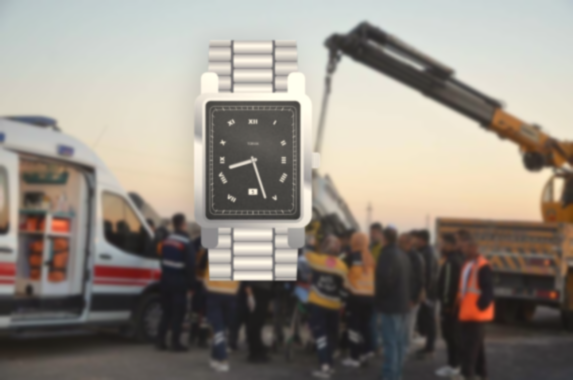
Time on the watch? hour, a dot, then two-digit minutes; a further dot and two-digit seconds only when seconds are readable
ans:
8.27
